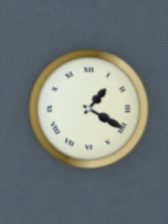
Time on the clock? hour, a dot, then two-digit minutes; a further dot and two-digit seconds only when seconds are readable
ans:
1.20
